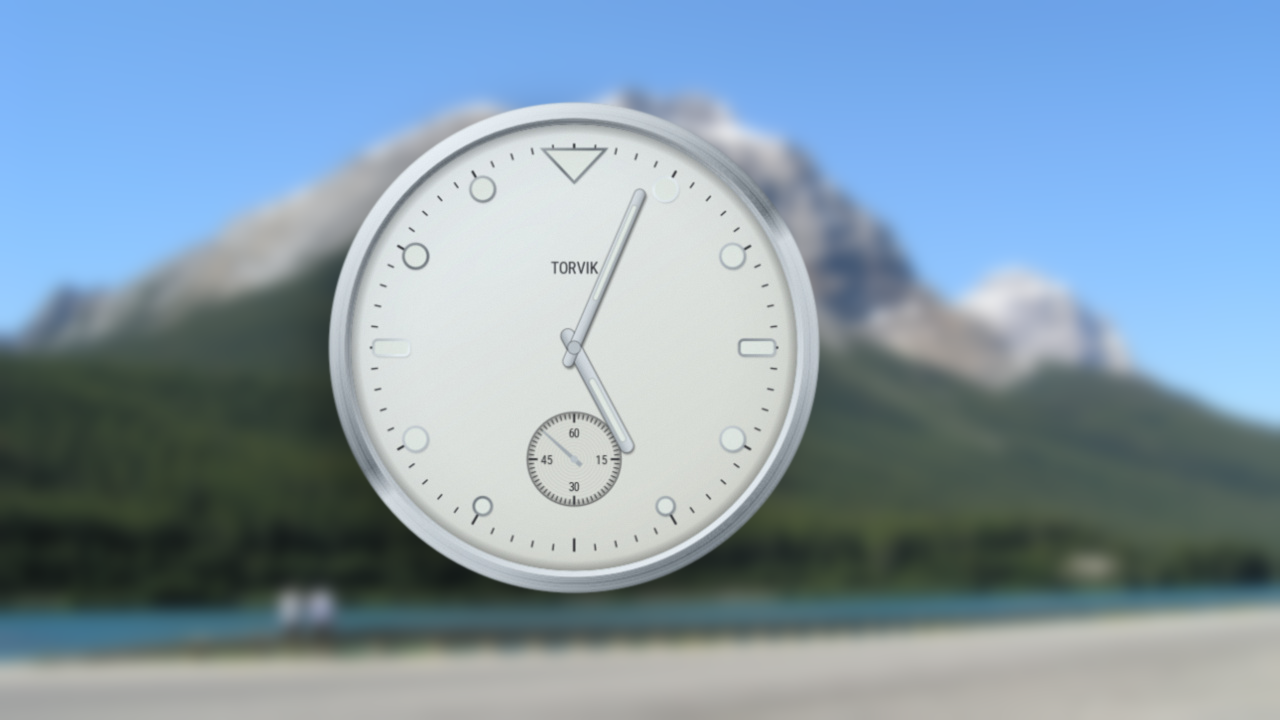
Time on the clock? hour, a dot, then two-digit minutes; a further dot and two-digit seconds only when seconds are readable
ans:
5.03.52
